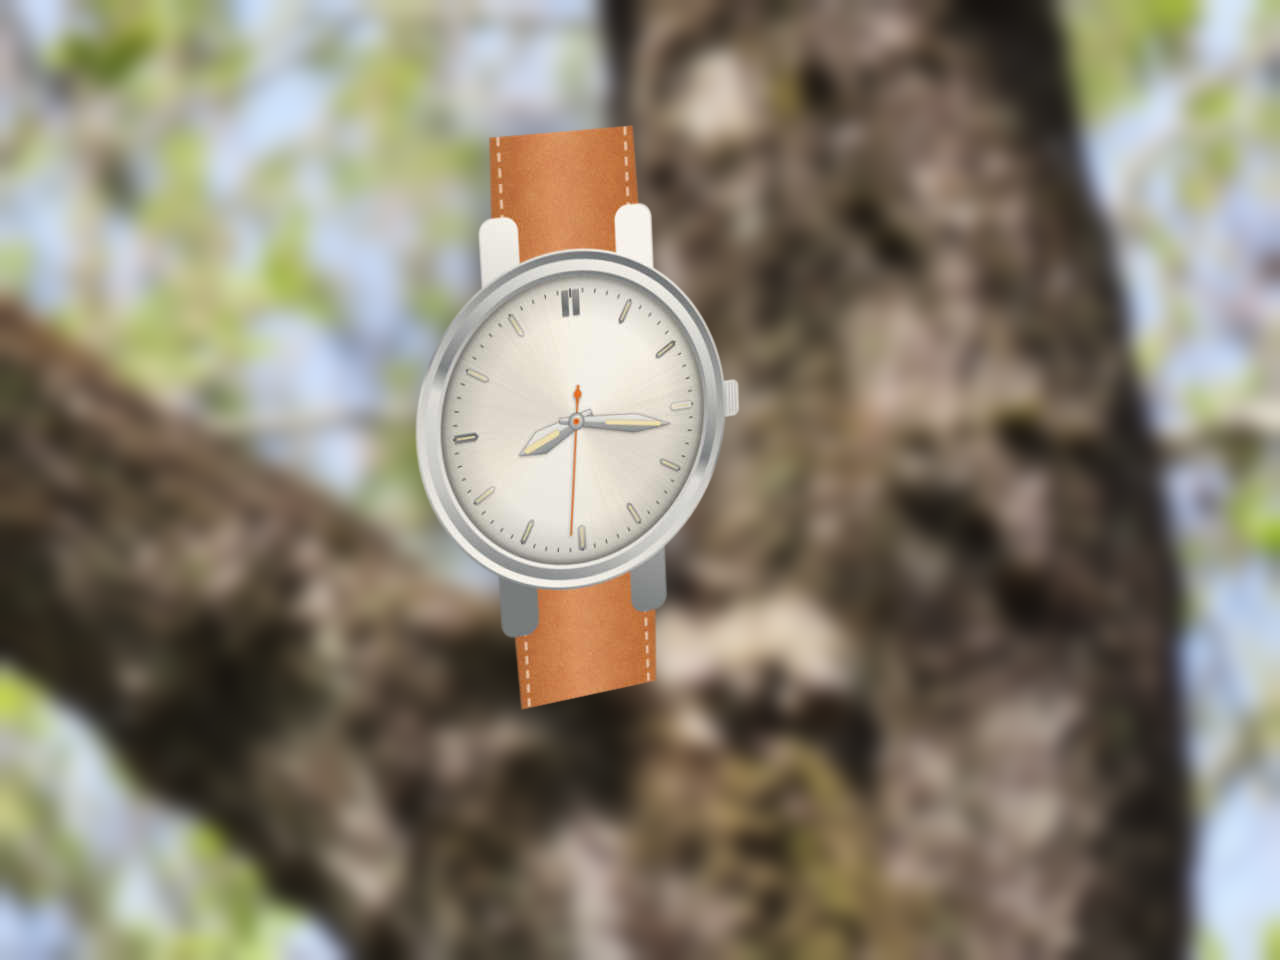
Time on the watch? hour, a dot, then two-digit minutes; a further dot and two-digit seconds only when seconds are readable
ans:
8.16.31
